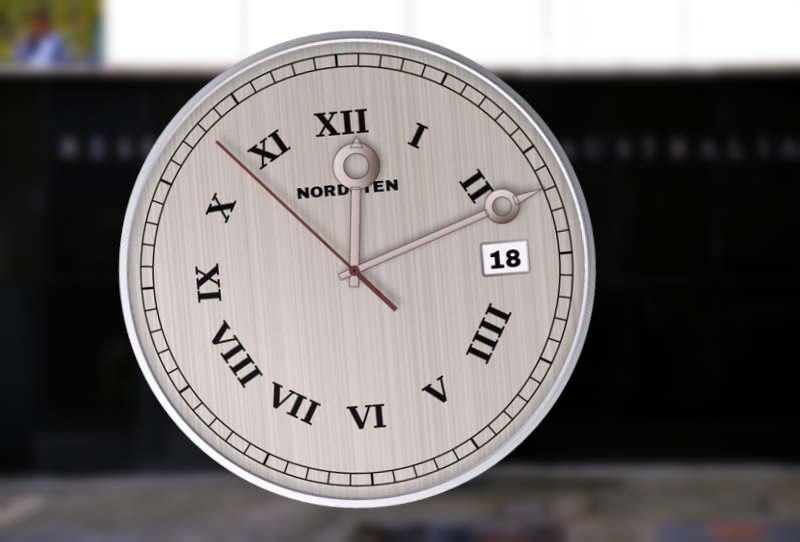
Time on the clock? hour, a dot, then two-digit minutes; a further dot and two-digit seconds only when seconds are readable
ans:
12.11.53
